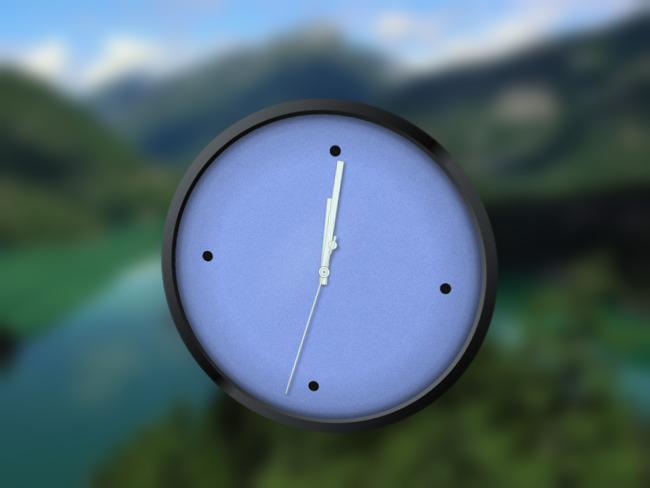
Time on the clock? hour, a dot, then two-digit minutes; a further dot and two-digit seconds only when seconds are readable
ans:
12.00.32
